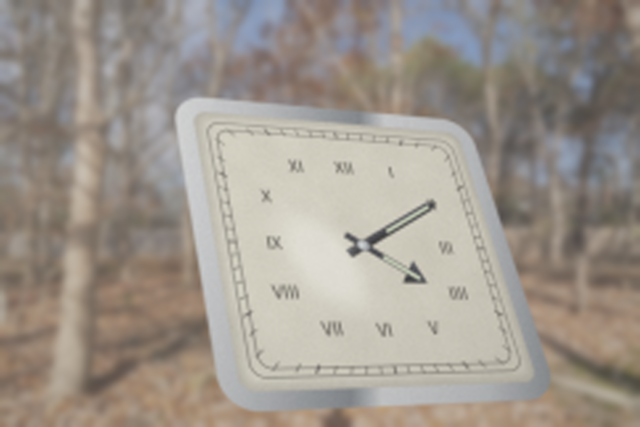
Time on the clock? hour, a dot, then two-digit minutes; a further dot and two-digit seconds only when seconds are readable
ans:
4.10
